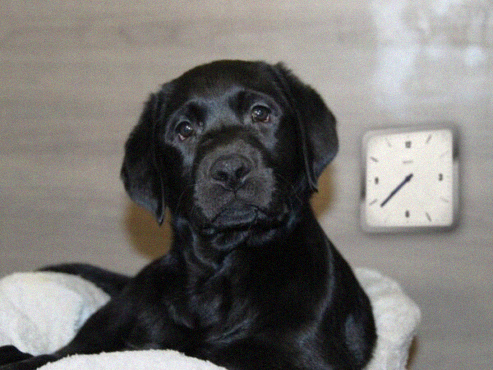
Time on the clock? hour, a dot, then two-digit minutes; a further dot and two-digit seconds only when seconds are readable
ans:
7.38
